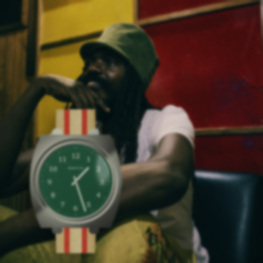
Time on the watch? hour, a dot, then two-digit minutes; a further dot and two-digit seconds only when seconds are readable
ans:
1.27
